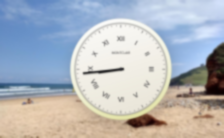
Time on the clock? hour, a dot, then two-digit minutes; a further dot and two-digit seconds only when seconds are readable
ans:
8.44
